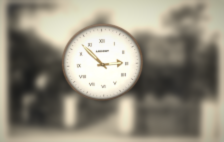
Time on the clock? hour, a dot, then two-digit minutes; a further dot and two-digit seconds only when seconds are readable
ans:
2.53
